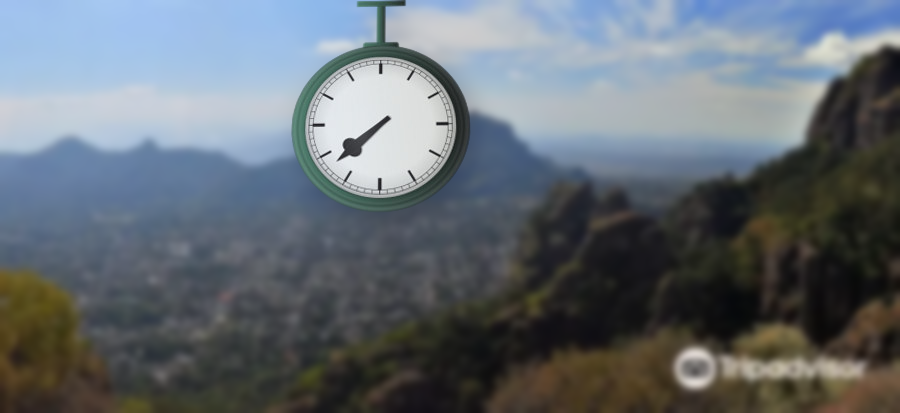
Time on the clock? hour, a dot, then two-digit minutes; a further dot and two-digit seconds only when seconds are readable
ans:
7.38
